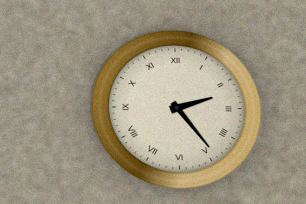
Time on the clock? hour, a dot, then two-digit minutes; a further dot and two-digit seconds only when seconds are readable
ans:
2.24
